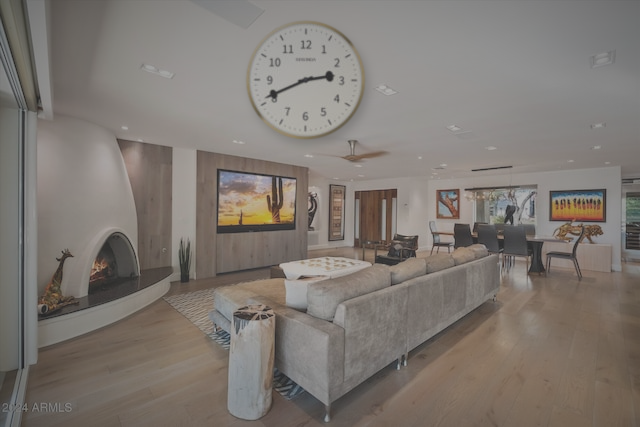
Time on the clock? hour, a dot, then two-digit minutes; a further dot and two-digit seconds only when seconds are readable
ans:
2.41
